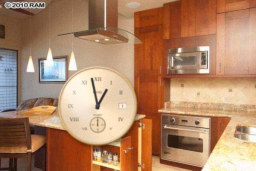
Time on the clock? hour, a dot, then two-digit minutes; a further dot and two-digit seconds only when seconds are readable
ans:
12.58
